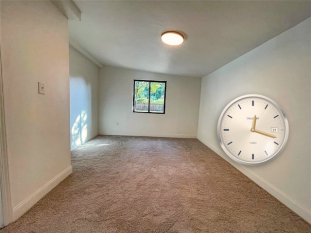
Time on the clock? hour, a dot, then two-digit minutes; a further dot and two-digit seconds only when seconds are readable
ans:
12.18
